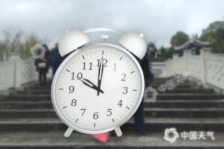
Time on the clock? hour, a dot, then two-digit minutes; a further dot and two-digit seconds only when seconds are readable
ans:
10.00
